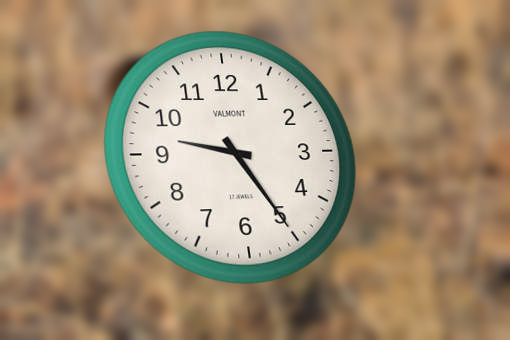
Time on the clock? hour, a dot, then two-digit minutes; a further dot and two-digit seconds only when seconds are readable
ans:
9.25
